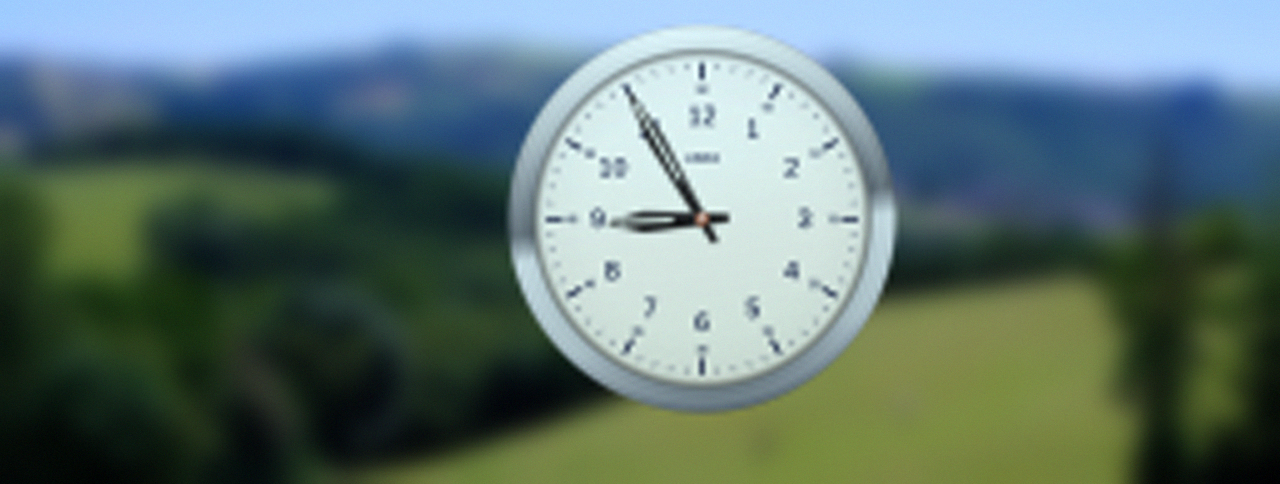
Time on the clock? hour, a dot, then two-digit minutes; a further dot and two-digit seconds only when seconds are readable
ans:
8.55
